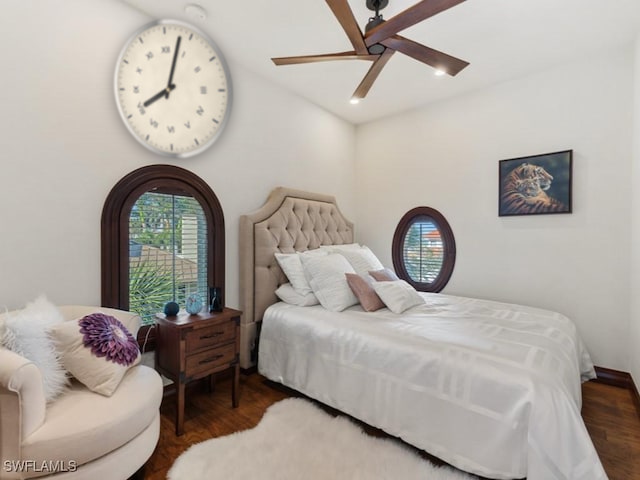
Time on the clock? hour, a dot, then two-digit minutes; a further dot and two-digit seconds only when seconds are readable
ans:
8.03
